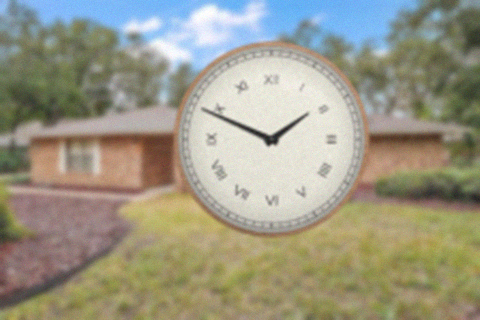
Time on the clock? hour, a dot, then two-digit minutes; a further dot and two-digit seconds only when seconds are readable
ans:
1.49
